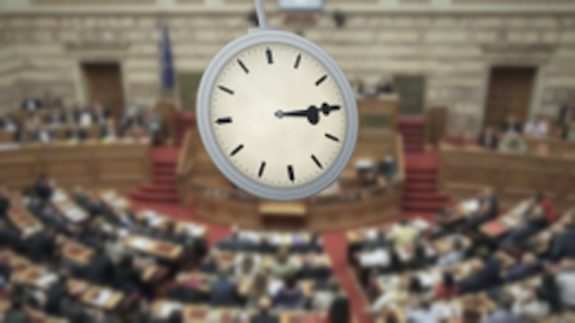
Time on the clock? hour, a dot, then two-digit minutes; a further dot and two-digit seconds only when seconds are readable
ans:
3.15
